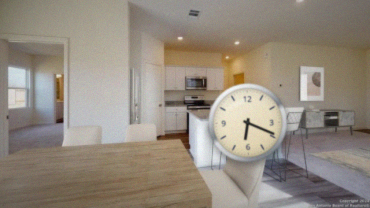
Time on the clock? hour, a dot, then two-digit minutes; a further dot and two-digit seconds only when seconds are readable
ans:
6.19
